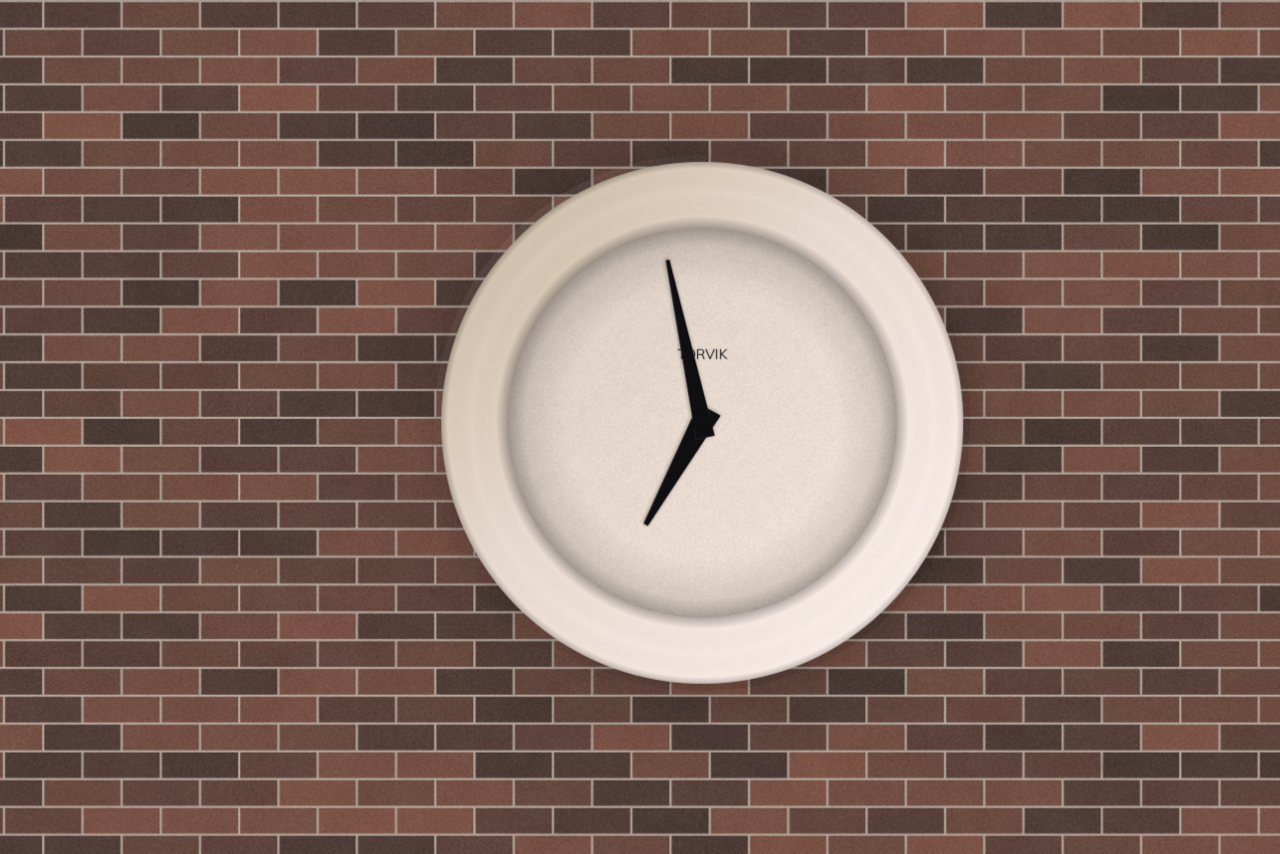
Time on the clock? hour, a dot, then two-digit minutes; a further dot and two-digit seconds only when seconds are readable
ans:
6.58
